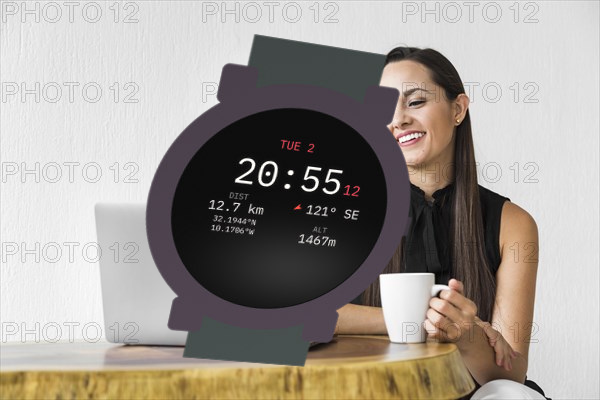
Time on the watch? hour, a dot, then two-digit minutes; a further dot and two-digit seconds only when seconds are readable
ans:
20.55.12
